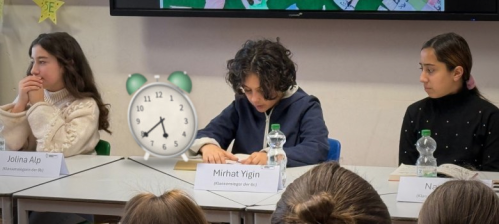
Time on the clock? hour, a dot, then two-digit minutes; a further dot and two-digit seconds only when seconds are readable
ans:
5.39
